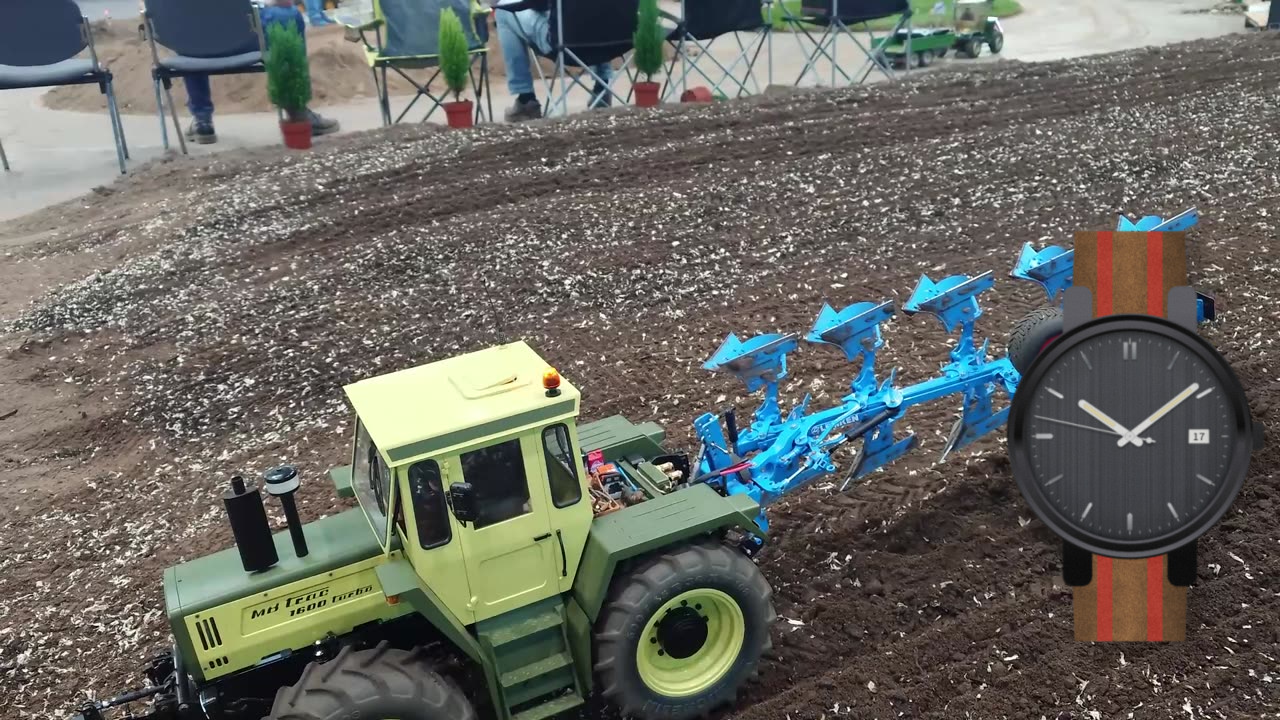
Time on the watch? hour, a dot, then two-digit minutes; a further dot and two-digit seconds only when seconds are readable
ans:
10.08.47
